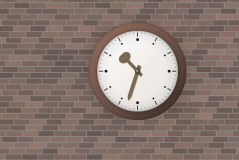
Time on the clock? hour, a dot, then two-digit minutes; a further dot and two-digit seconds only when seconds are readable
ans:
10.33
